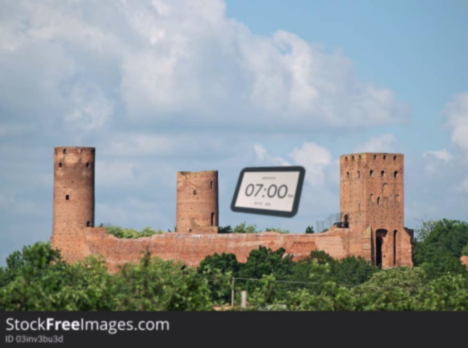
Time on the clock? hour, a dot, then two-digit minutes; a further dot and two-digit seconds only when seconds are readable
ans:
7.00
